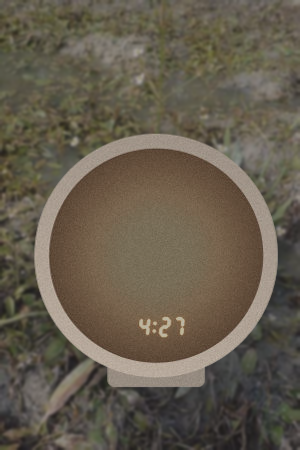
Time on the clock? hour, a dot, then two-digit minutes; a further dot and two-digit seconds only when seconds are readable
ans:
4.27
